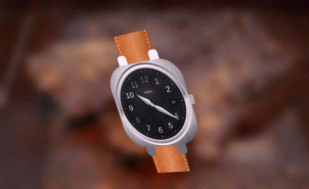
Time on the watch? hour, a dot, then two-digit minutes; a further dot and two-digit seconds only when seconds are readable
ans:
10.21
